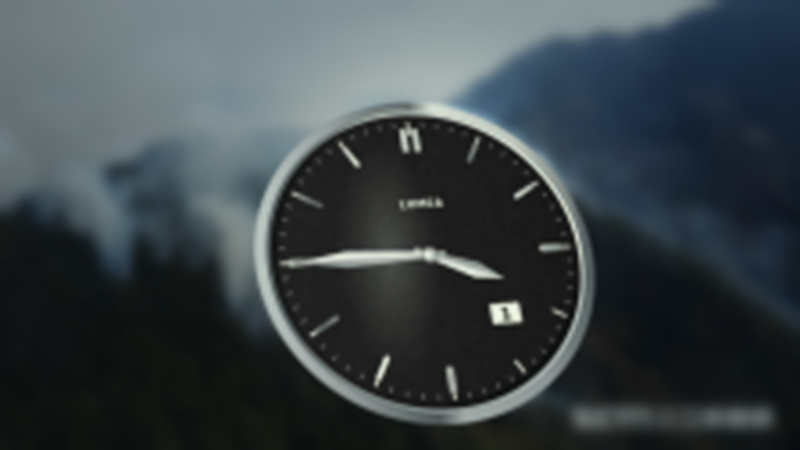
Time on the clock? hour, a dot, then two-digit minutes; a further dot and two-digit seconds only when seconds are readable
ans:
3.45
